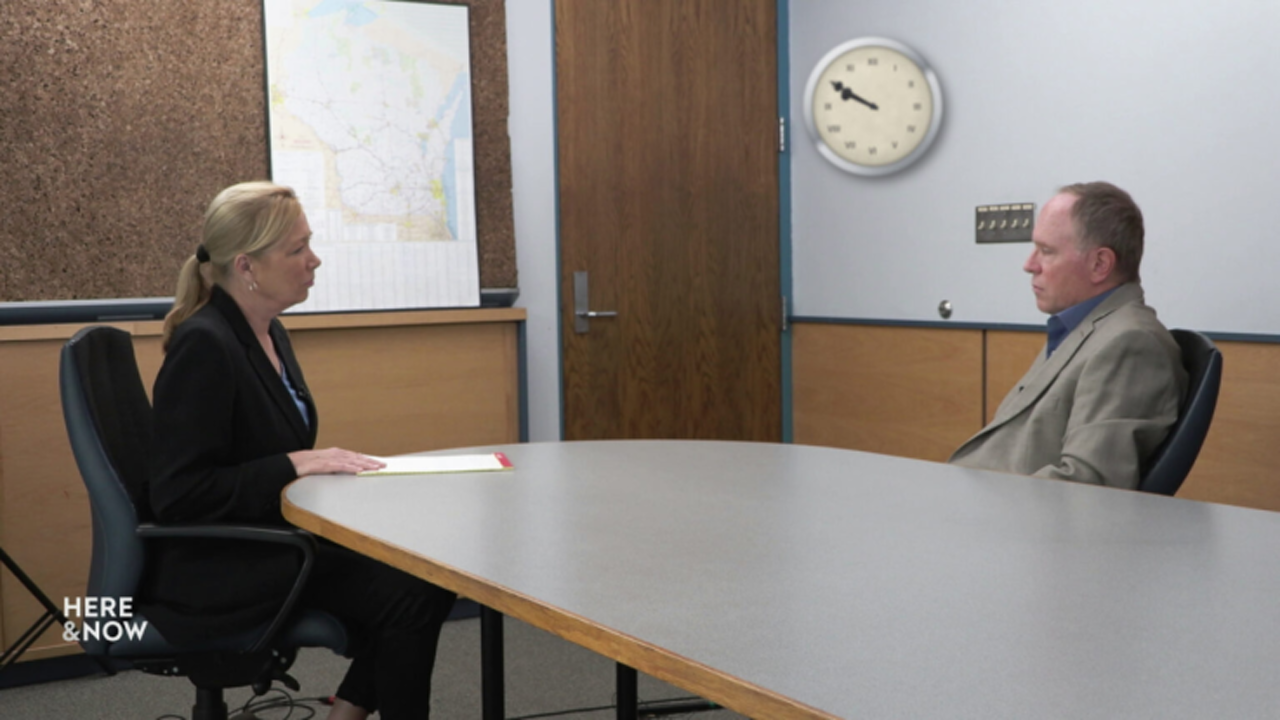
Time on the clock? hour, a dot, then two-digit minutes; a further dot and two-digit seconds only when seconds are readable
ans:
9.50
